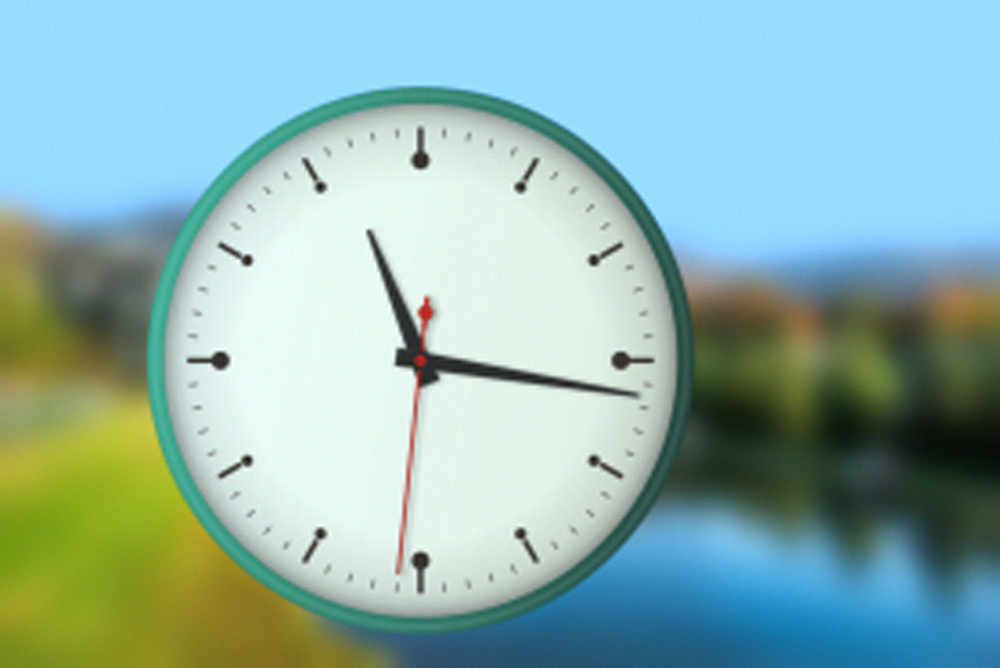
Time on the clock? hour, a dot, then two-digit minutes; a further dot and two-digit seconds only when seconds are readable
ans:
11.16.31
